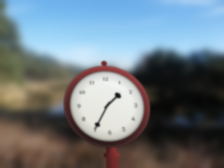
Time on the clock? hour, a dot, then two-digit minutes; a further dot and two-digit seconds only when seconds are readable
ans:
1.35
